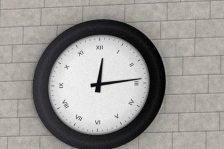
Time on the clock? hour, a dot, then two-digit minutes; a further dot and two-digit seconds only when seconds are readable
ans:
12.14
